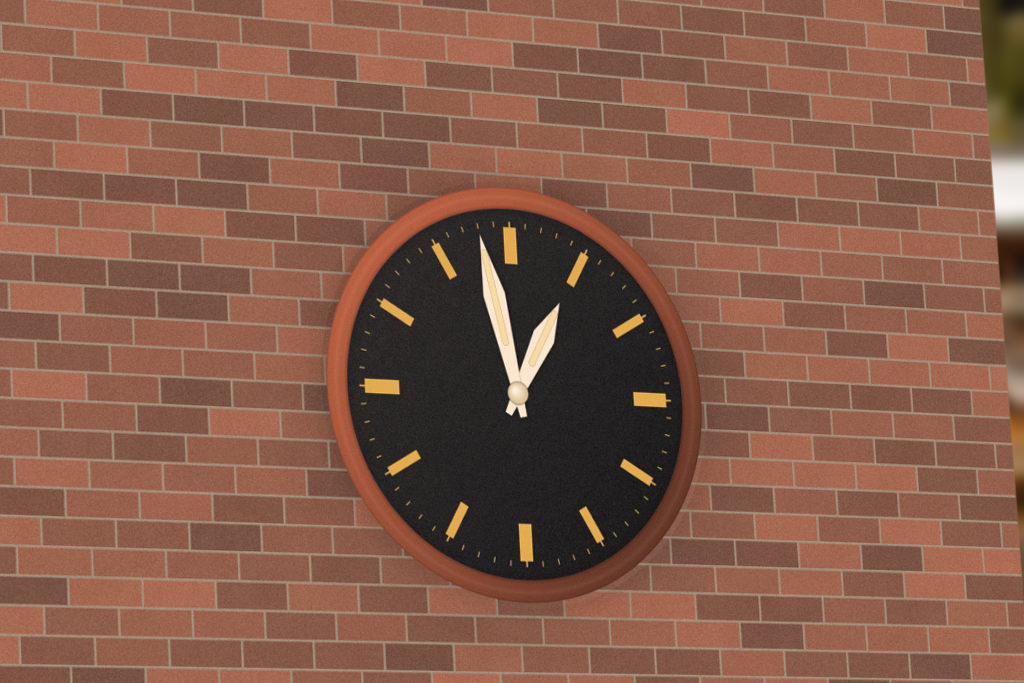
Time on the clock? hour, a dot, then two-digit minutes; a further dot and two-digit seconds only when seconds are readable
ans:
12.58
